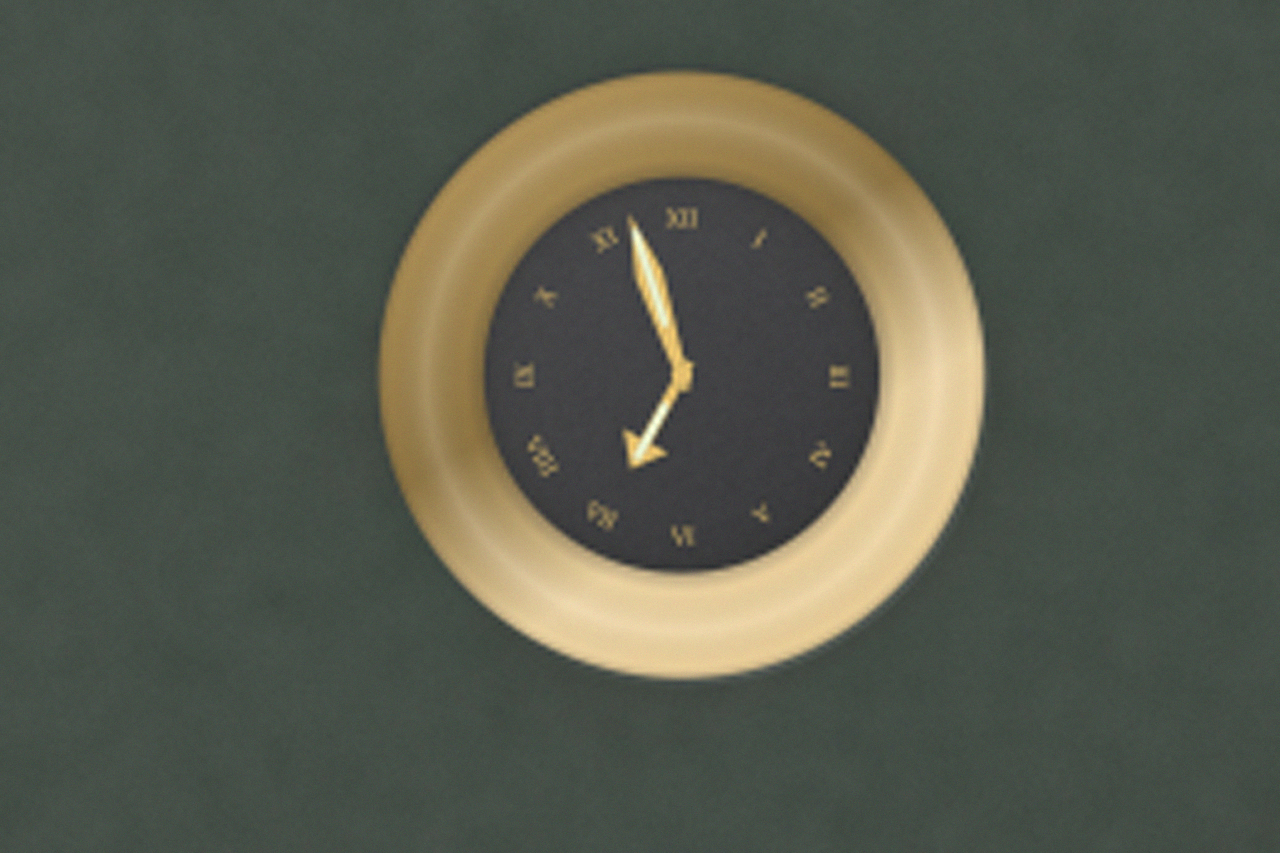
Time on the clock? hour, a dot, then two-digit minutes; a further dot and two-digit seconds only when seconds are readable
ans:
6.57
